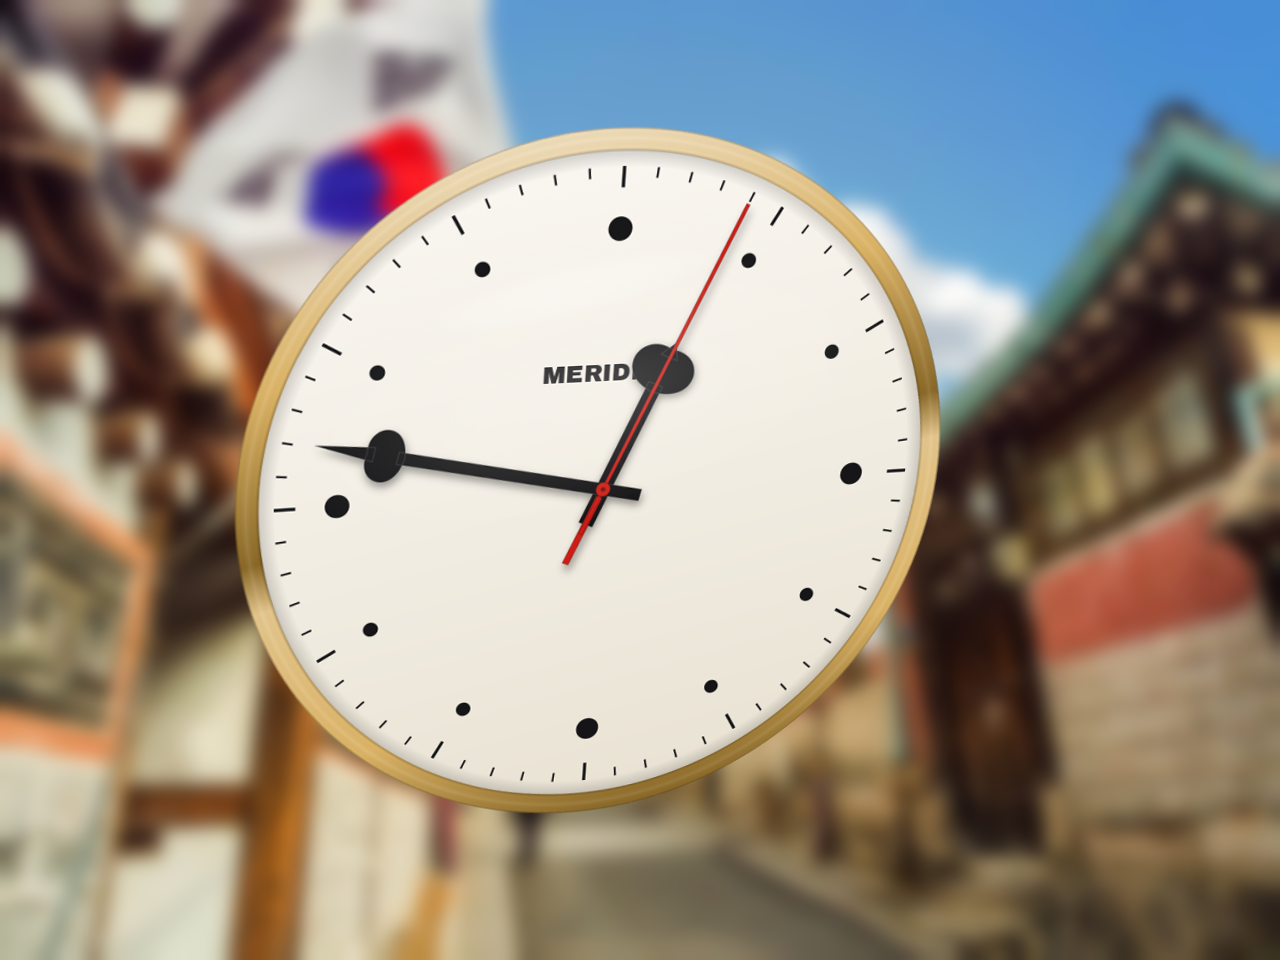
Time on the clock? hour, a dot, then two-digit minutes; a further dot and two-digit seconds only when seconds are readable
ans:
12.47.04
